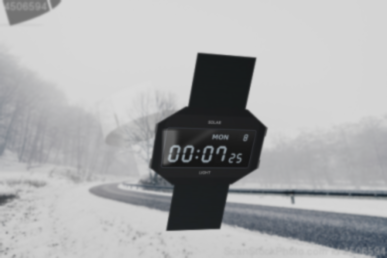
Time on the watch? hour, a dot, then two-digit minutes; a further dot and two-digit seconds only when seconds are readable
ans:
0.07.25
